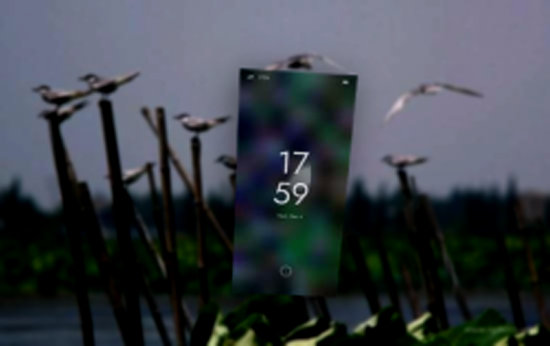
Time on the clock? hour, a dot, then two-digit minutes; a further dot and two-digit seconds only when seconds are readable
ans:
17.59
